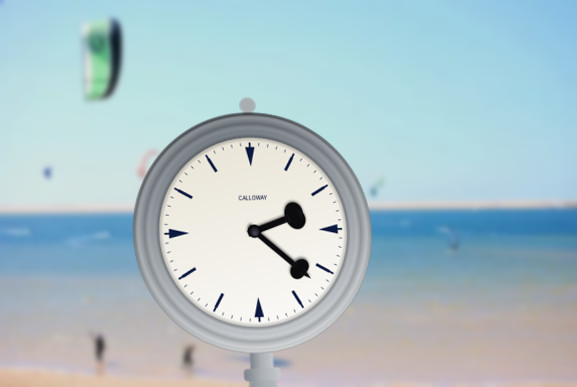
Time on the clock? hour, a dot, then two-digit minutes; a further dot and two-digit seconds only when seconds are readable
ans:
2.22
